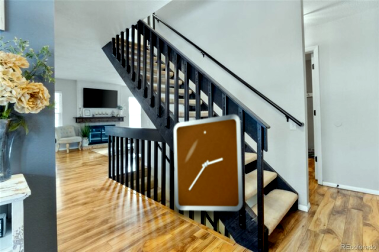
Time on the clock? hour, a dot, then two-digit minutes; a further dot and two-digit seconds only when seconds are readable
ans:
2.37
